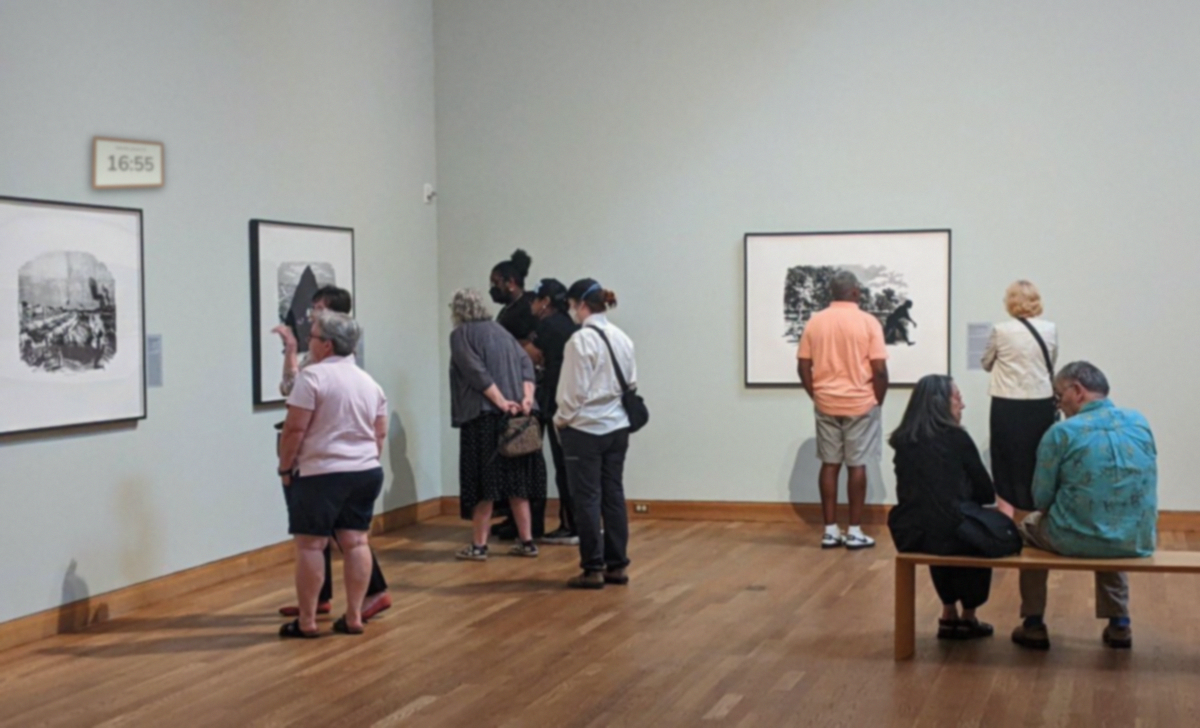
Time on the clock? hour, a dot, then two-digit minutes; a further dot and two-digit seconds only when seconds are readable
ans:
16.55
